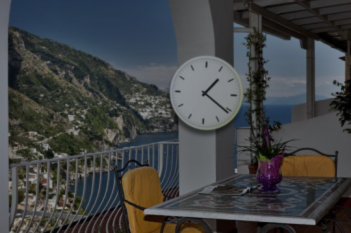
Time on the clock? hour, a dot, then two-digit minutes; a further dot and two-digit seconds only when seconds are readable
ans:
1.21
